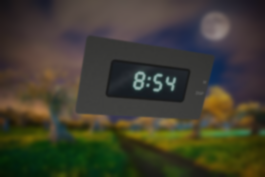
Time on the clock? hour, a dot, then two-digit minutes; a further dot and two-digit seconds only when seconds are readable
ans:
8.54
